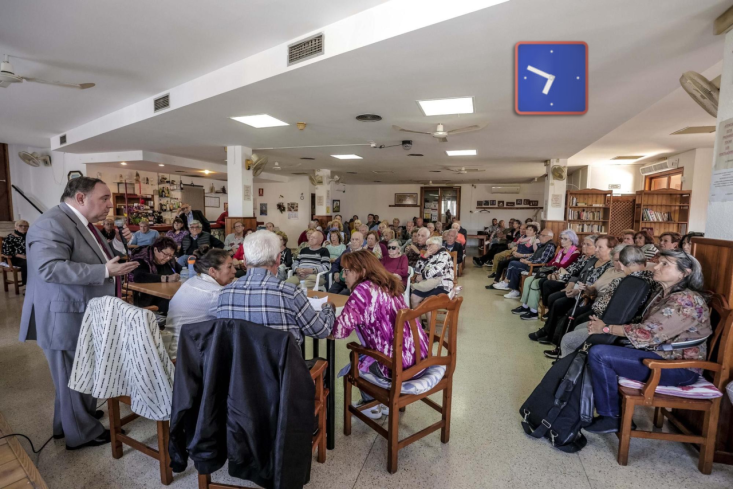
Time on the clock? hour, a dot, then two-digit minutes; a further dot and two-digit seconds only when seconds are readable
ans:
6.49
